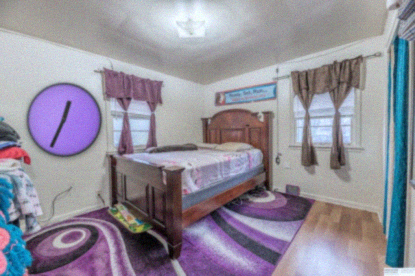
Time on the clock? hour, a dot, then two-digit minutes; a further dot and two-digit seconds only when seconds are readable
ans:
12.34
